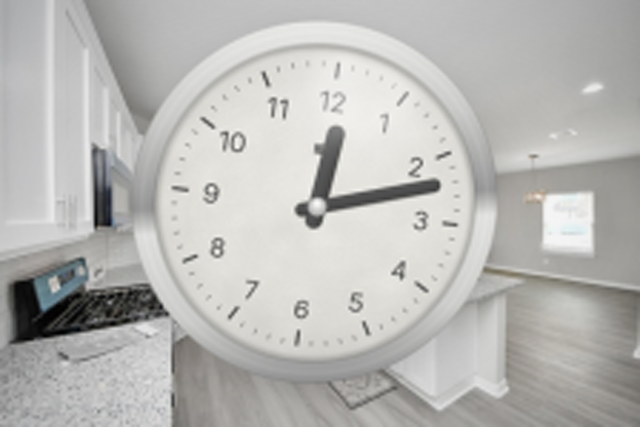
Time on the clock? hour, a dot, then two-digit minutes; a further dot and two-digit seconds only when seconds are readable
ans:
12.12
